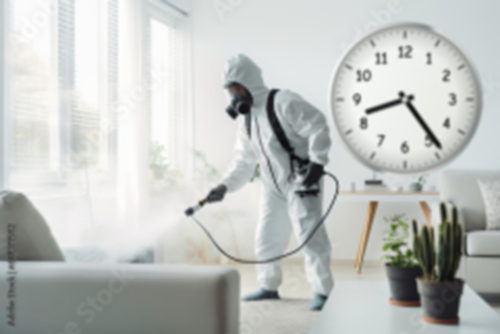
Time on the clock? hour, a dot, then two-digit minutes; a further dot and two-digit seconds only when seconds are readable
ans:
8.24
